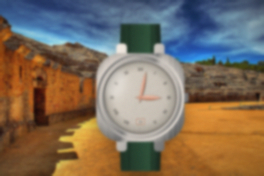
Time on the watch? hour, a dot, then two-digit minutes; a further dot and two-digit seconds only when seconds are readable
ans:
3.02
